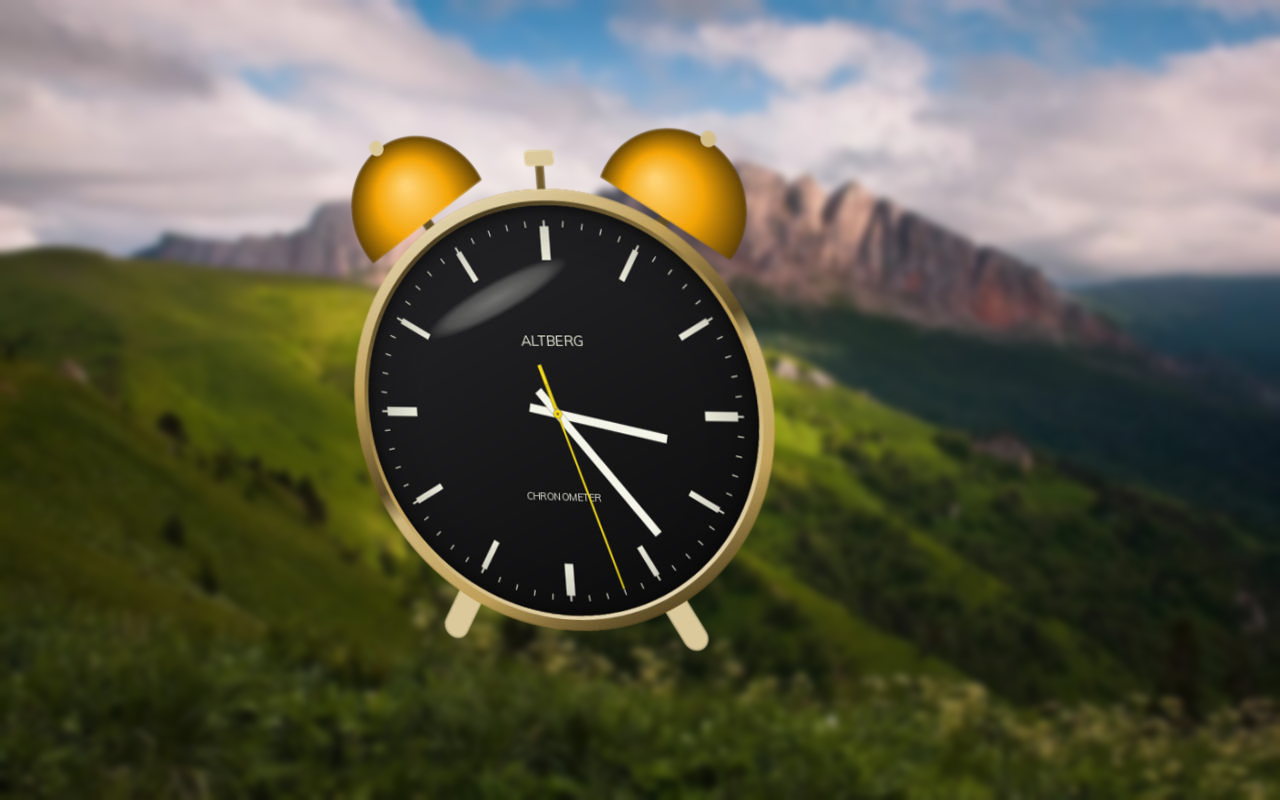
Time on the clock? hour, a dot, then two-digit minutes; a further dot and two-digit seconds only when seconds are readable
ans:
3.23.27
